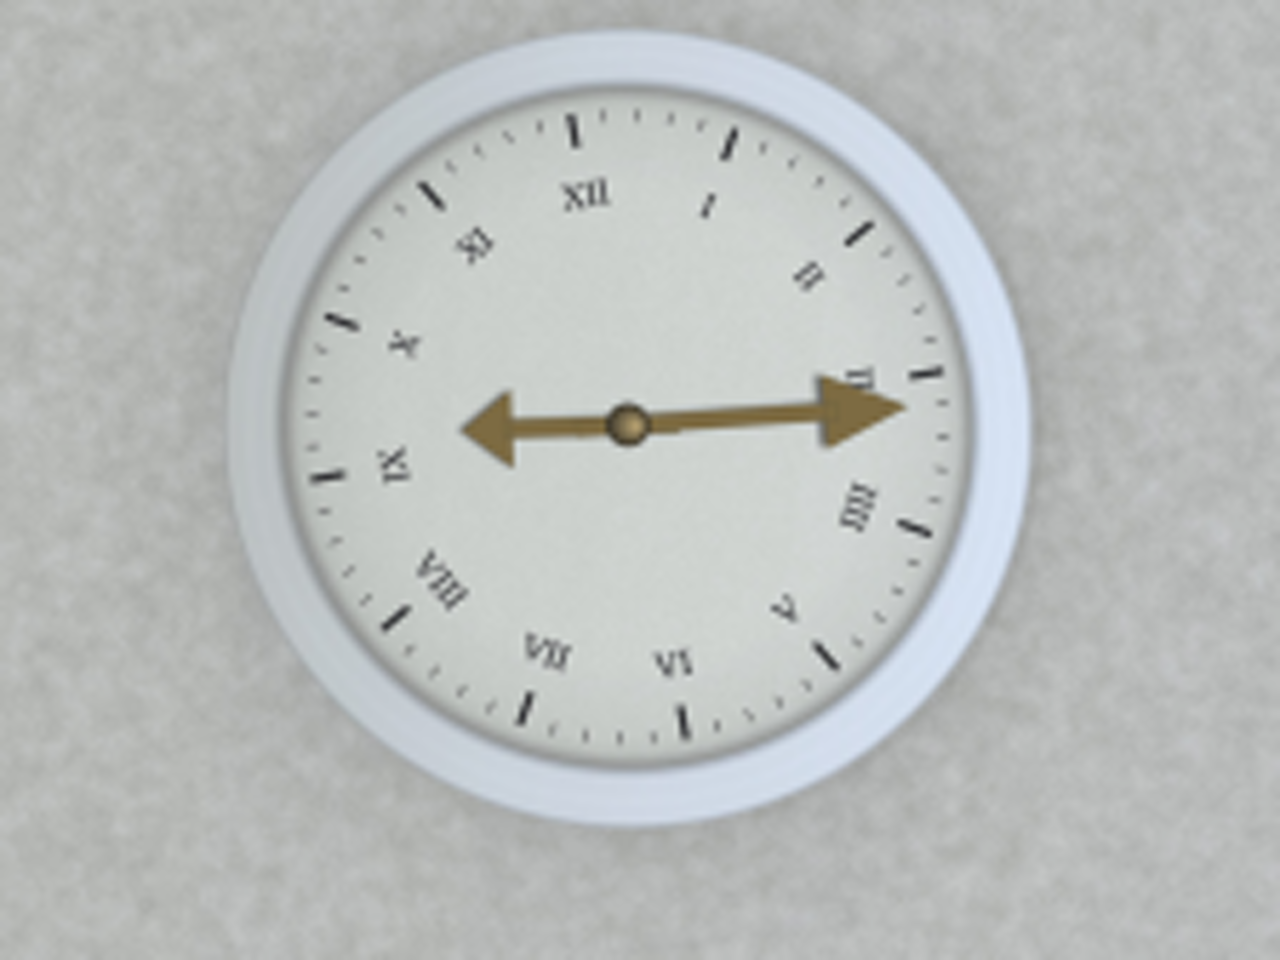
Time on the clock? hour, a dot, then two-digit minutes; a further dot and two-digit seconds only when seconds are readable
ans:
9.16
